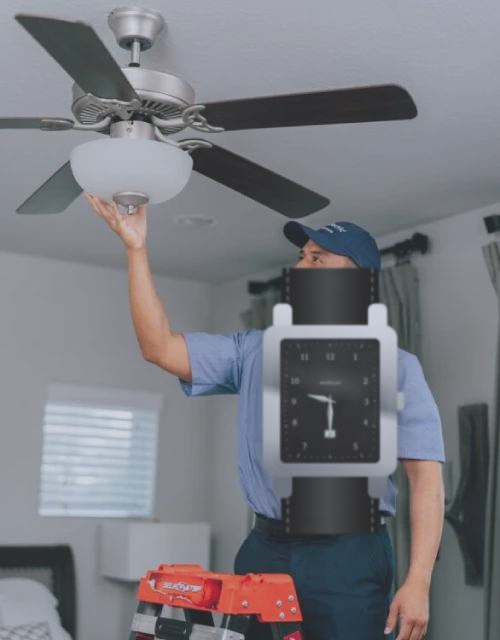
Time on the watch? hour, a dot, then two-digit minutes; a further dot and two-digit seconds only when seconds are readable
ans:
9.30
